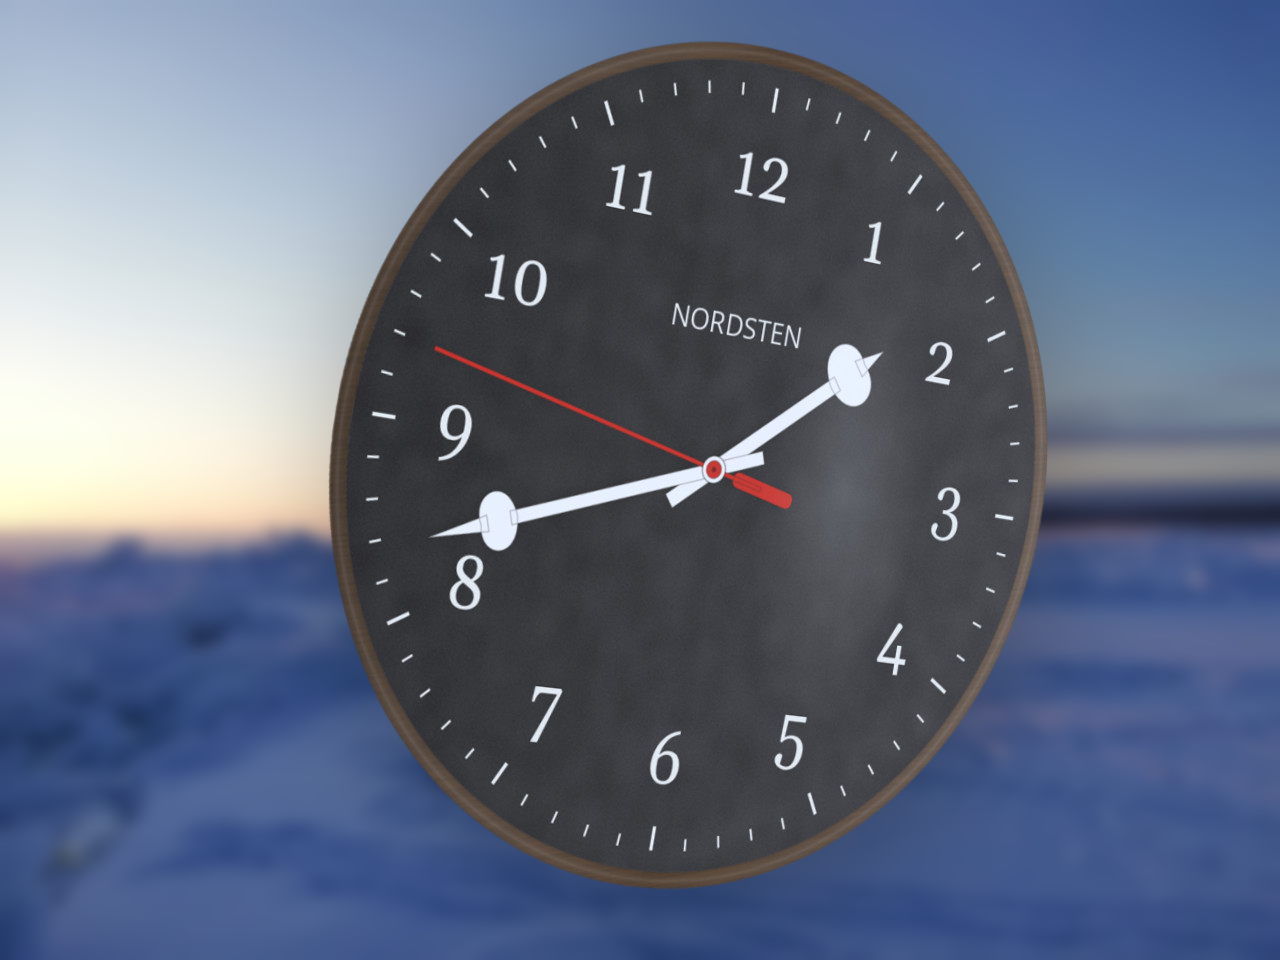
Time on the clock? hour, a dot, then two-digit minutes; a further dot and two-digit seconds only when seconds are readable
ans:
1.41.47
